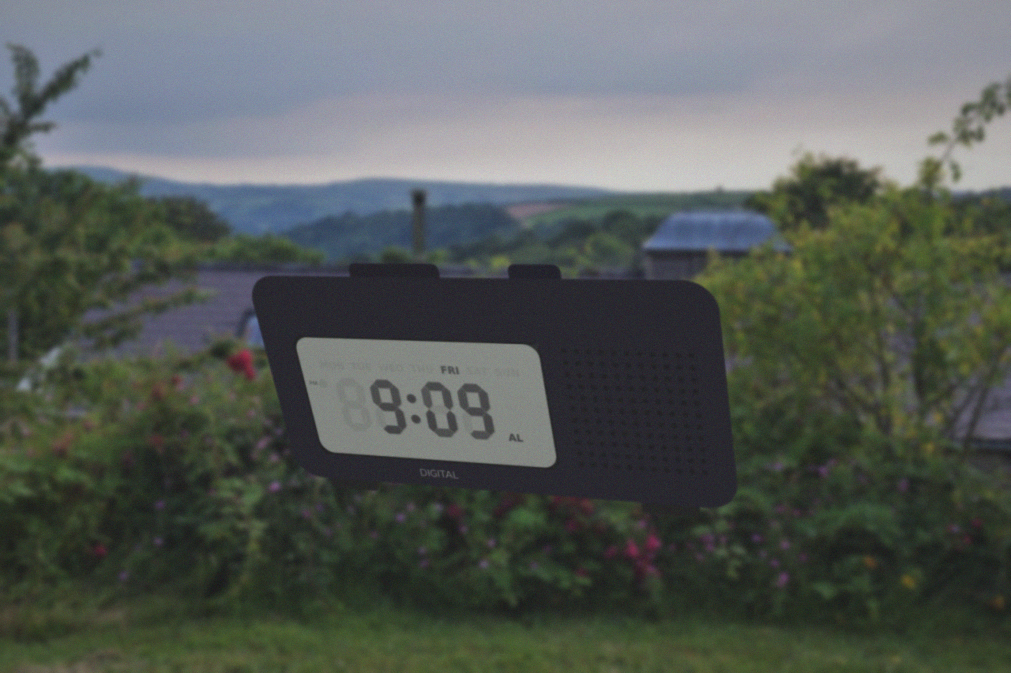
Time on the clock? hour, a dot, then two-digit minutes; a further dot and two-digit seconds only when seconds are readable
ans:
9.09
